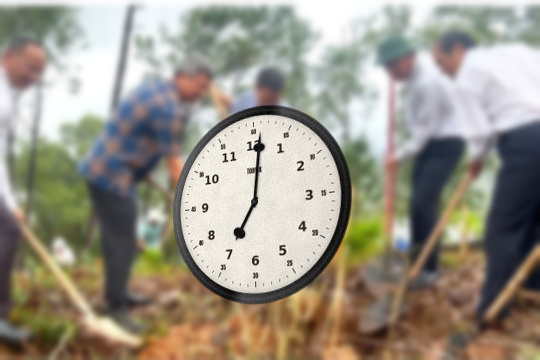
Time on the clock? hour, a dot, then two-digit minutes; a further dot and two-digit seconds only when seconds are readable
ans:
7.01
